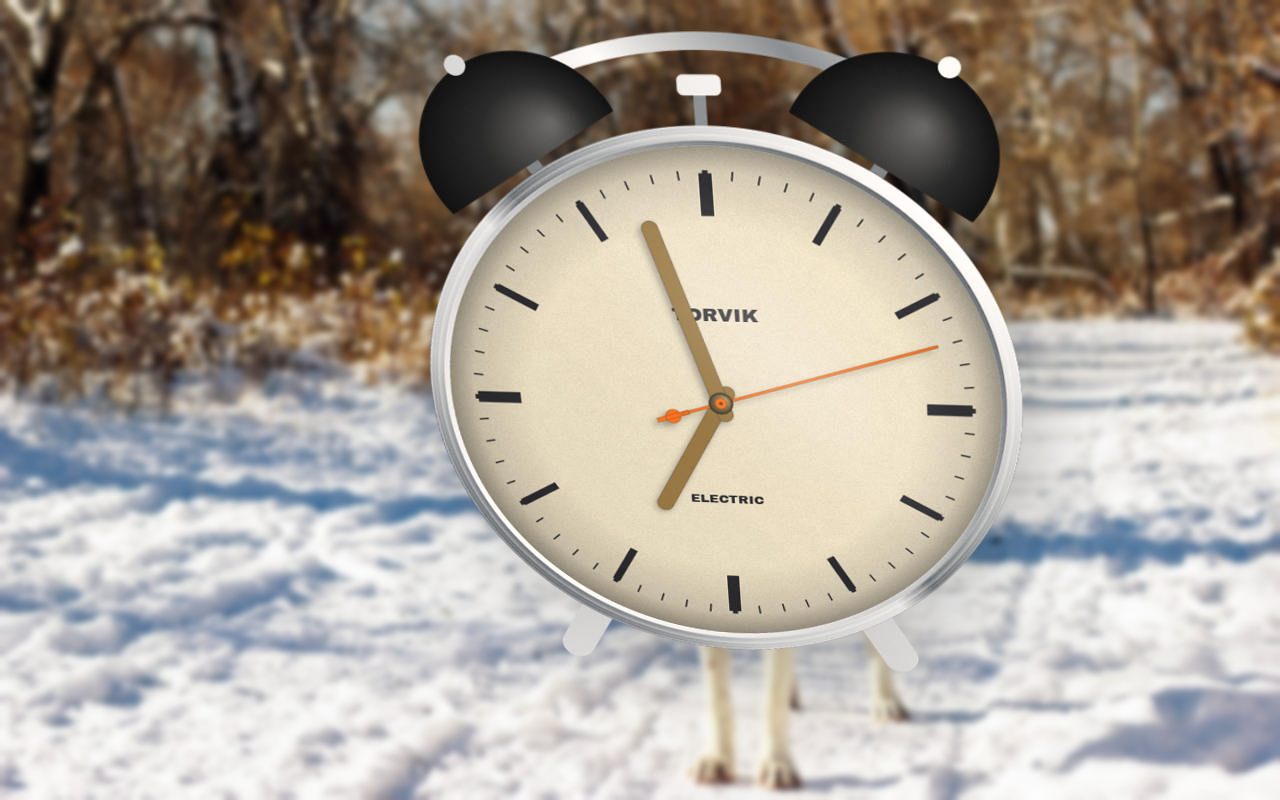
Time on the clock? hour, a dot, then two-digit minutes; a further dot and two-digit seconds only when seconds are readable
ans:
6.57.12
